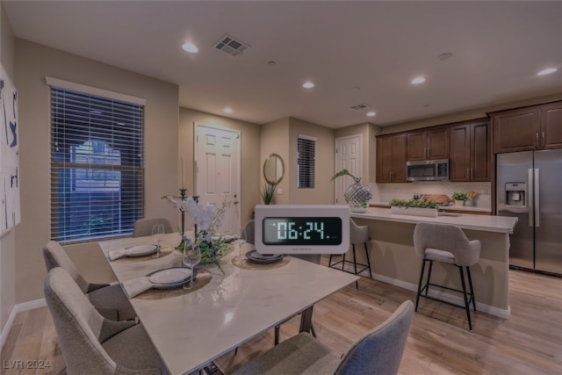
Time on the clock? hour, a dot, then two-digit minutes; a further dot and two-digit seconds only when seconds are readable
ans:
6.24
